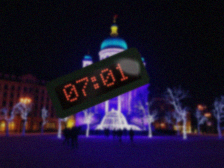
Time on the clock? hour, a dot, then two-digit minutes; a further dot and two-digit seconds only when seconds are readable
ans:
7.01
